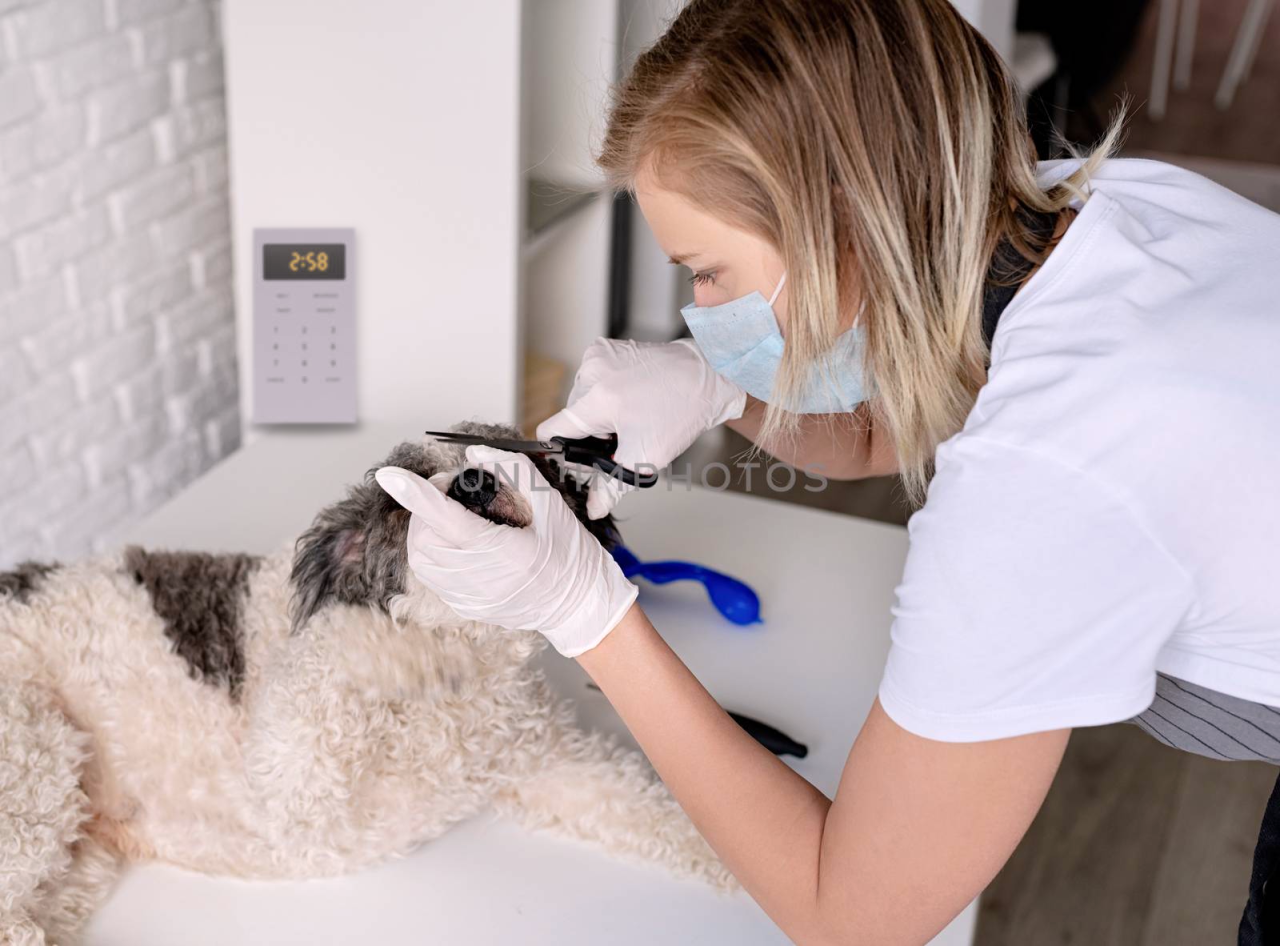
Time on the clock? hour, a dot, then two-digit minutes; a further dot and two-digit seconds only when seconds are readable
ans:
2.58
